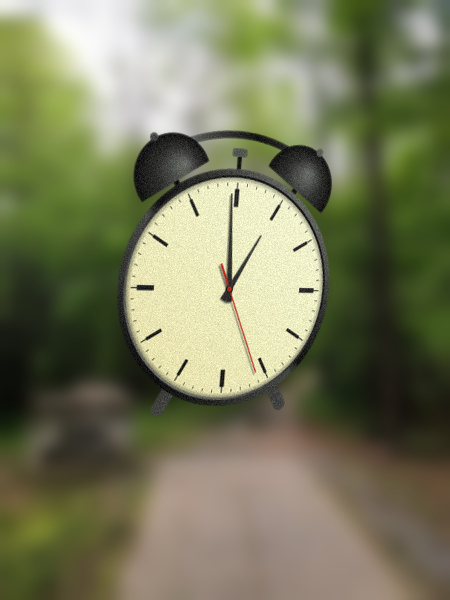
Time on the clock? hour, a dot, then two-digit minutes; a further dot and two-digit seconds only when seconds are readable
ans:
12.59.26
